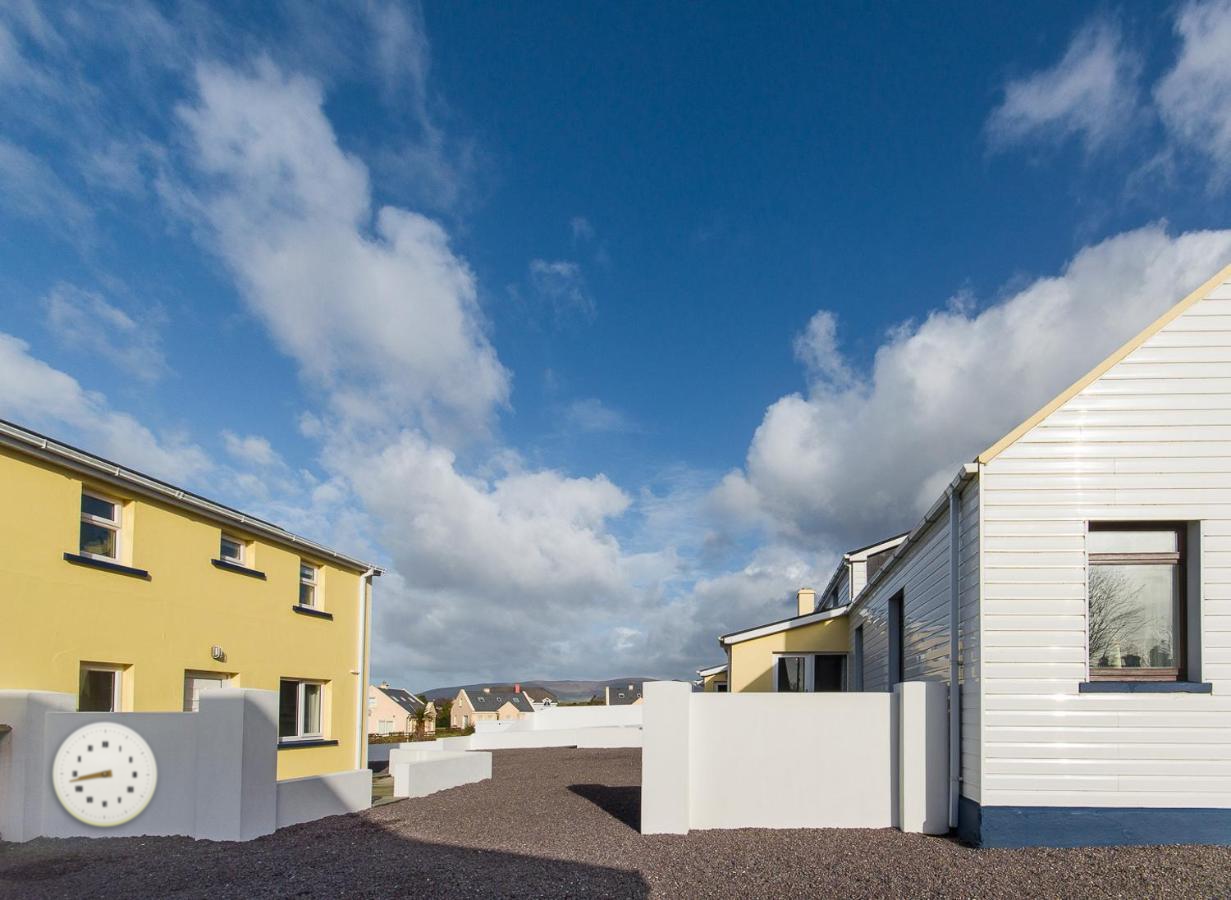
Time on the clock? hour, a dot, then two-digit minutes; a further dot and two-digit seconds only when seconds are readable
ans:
8.43
